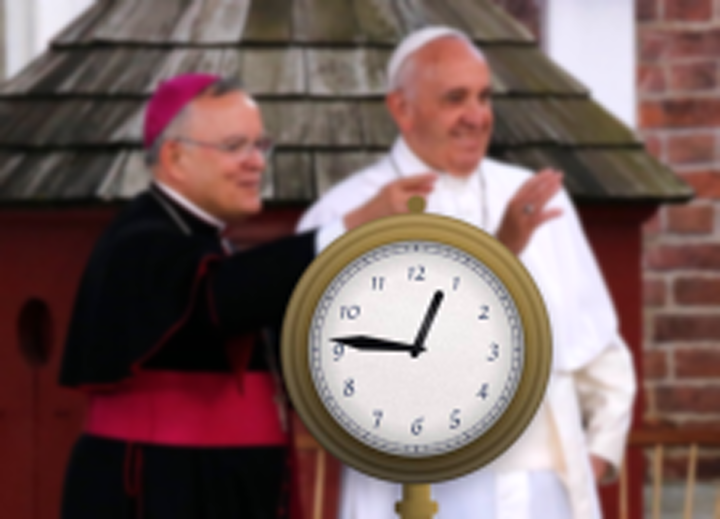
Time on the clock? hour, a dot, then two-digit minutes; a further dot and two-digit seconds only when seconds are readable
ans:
12.46
